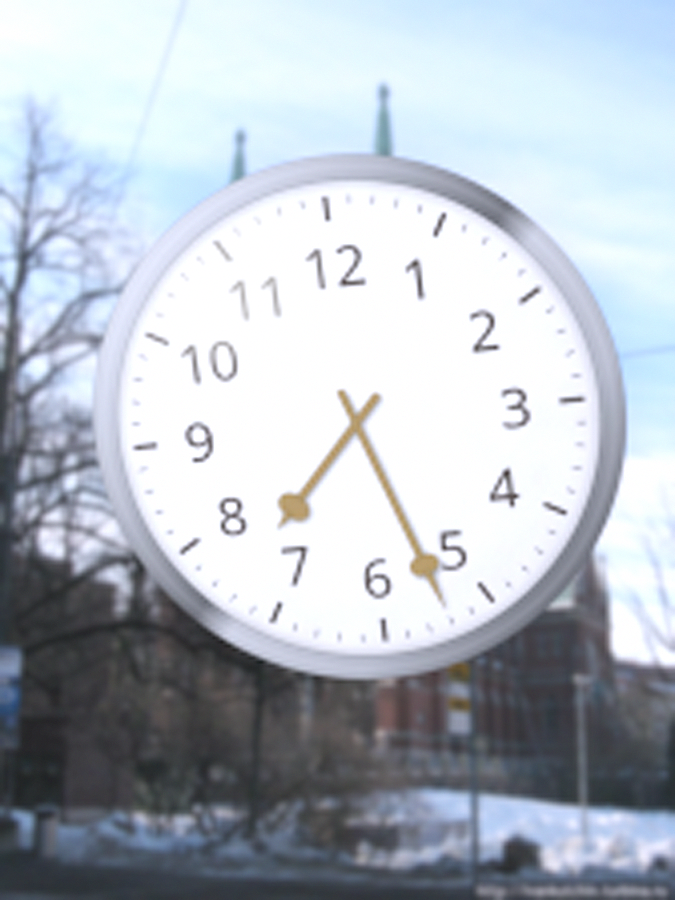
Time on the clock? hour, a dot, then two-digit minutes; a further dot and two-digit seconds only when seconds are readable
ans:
7.27
